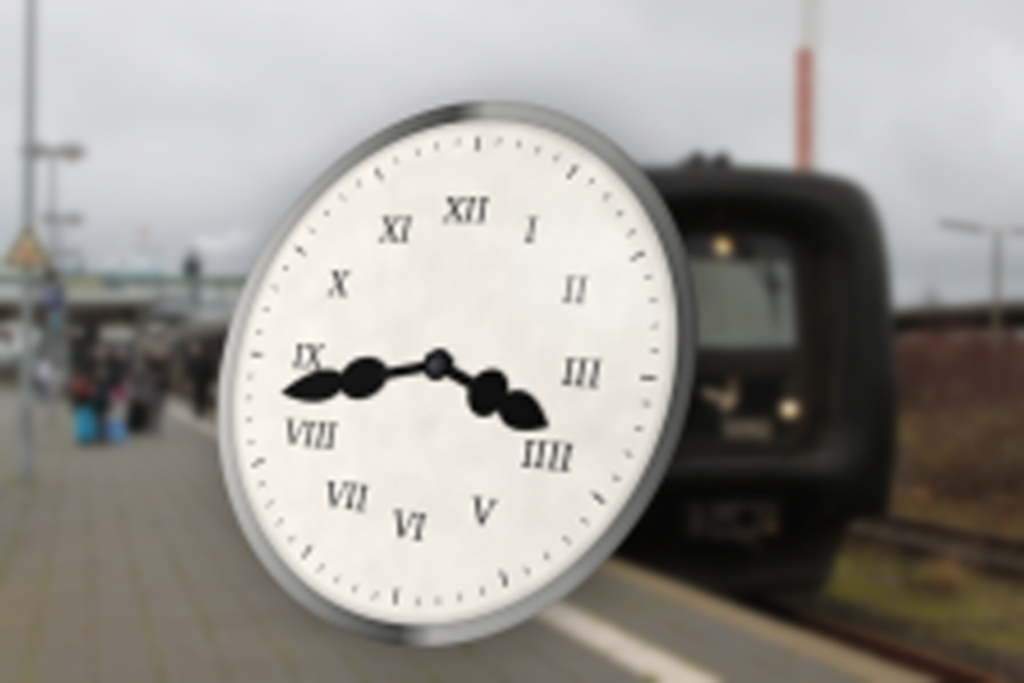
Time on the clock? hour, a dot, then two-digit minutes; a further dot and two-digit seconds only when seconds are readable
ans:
3.43
